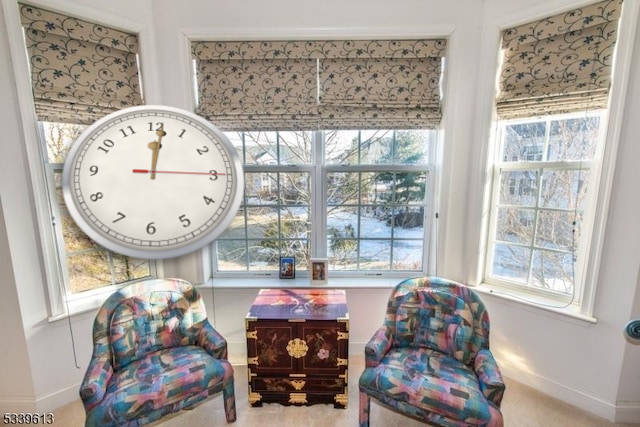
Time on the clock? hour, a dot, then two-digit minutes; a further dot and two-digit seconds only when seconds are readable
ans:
12.01.15
